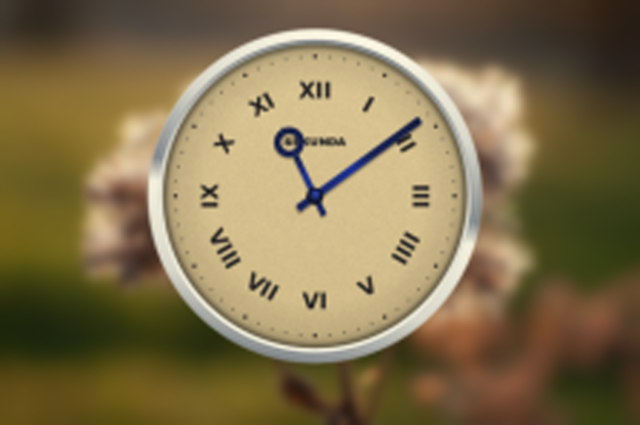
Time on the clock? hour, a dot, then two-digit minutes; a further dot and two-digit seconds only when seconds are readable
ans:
11.09
